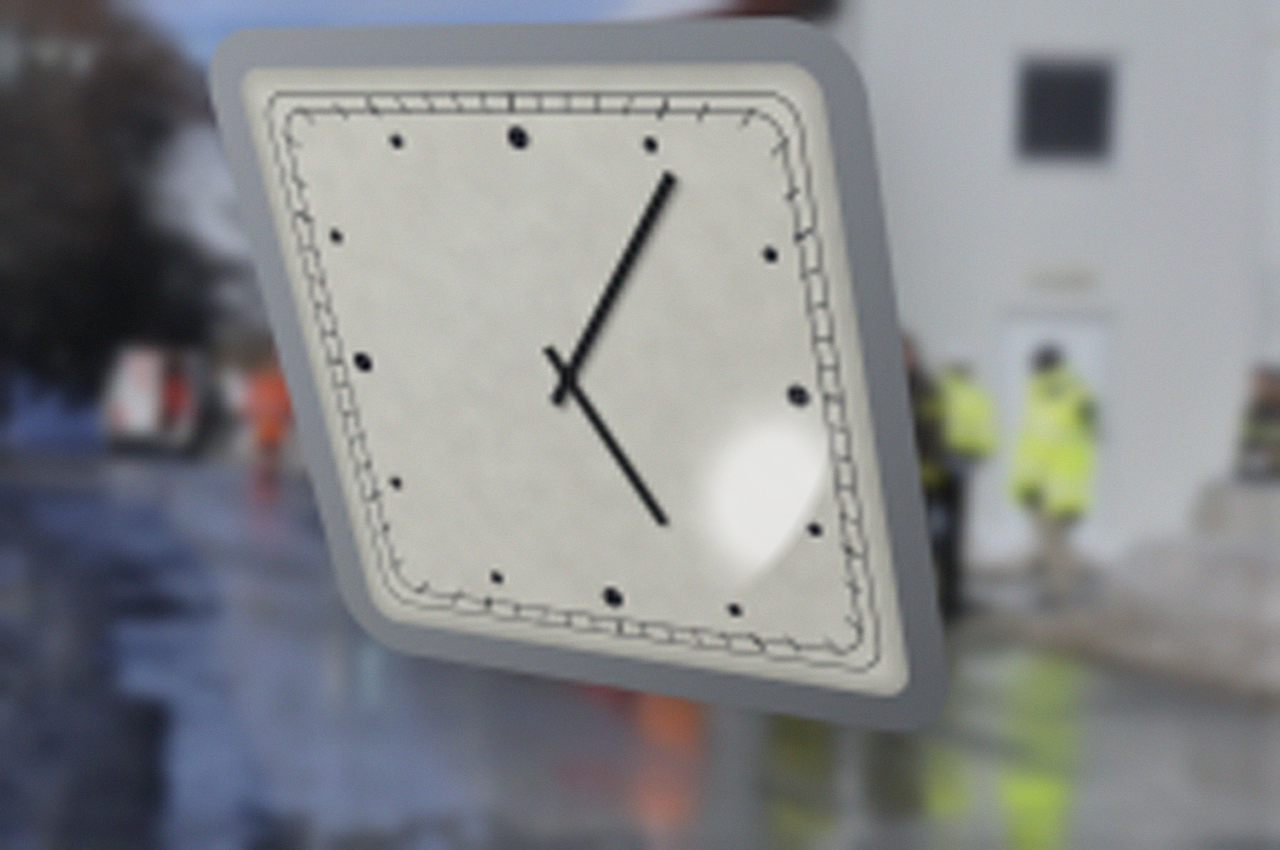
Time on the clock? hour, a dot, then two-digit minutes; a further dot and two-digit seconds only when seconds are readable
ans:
5.06
